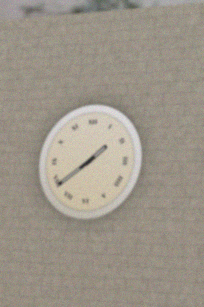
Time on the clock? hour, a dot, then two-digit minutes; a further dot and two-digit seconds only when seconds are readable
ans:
1.39
